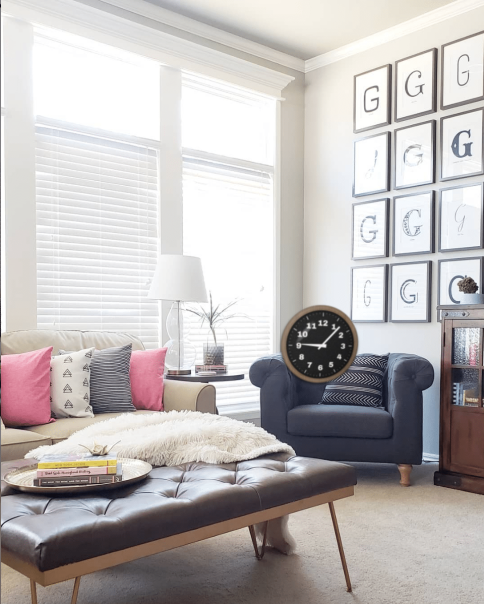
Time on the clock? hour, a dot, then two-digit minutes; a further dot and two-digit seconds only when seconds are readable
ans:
9.07
